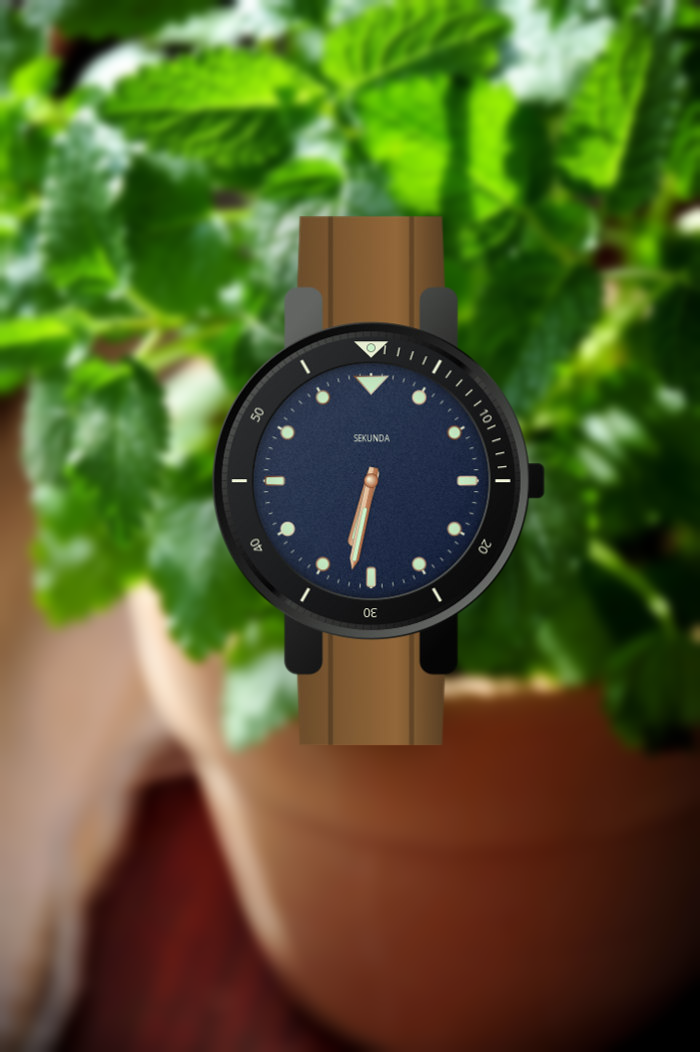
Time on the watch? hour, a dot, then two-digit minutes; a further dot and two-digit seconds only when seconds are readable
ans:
6.32
